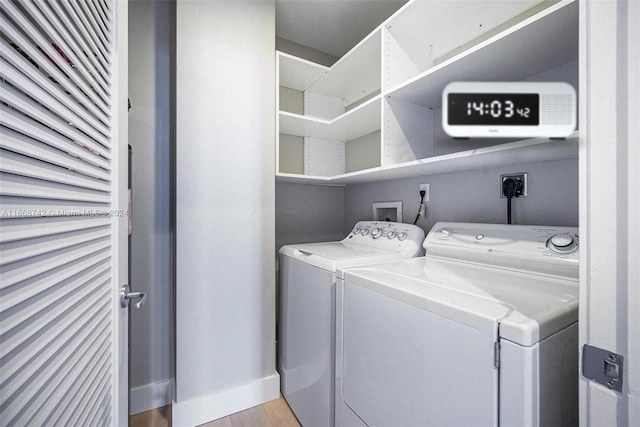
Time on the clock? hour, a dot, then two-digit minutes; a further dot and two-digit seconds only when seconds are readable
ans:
14.03
